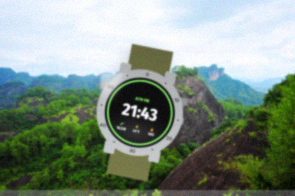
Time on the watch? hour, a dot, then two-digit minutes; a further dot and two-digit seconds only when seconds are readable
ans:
21.43
